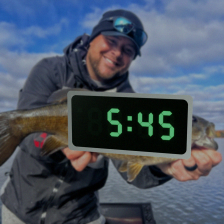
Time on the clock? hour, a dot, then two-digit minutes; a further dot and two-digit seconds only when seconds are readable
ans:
5.45
